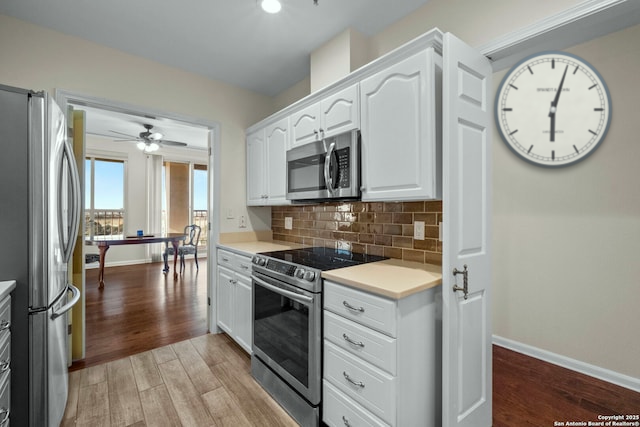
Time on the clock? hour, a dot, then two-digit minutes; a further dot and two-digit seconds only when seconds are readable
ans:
6.03
